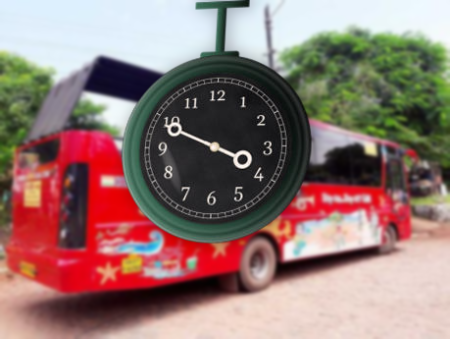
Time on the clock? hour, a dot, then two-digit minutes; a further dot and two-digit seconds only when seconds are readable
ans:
3.49
